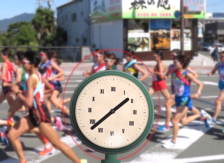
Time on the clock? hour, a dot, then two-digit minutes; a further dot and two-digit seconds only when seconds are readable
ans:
1.38
